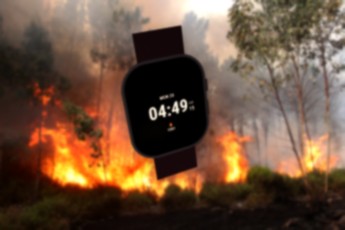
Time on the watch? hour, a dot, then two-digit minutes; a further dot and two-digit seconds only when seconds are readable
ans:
4.49
